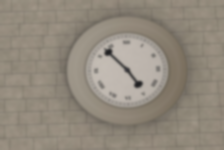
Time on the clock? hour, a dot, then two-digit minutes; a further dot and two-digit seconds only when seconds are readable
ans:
4.53
